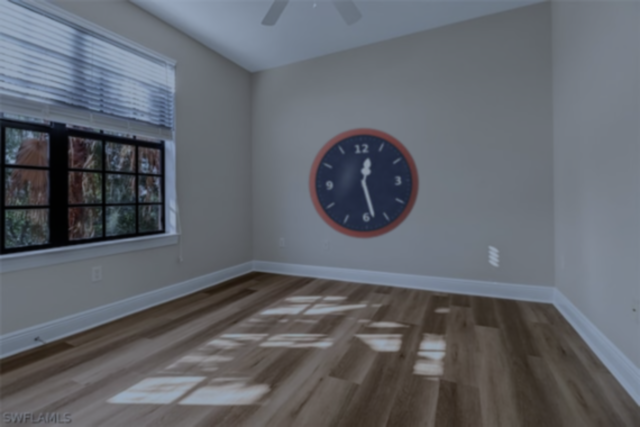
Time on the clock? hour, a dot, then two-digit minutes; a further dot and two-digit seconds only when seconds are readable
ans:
12.28
